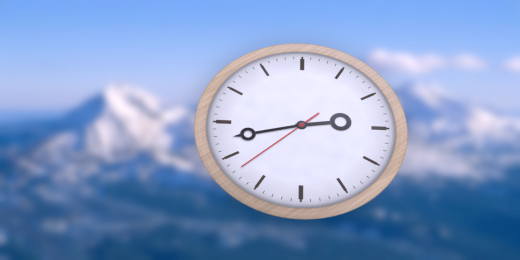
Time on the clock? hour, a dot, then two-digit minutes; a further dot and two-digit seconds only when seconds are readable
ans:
2.42.38
